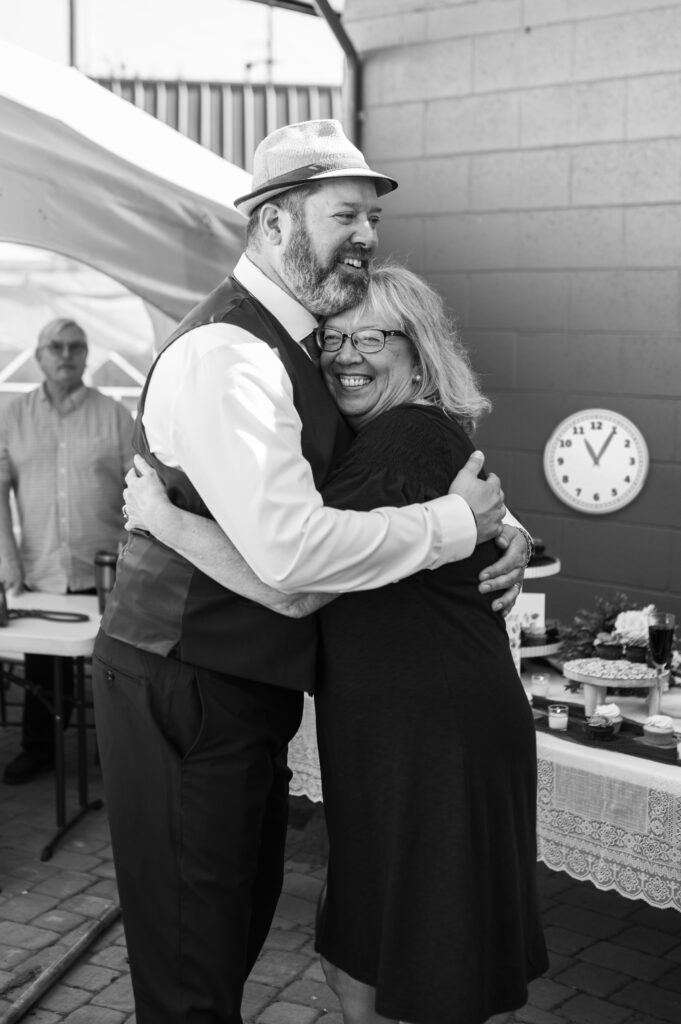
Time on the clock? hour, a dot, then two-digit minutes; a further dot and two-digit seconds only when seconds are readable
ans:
11.05
